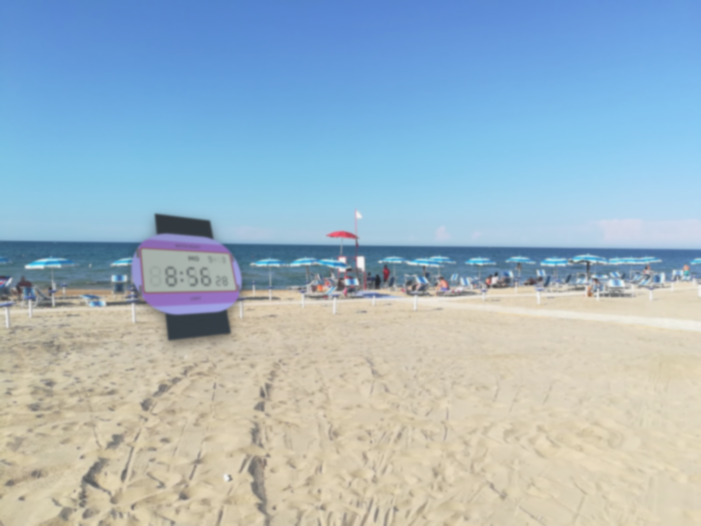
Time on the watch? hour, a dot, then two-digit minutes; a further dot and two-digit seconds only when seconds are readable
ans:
8.56
